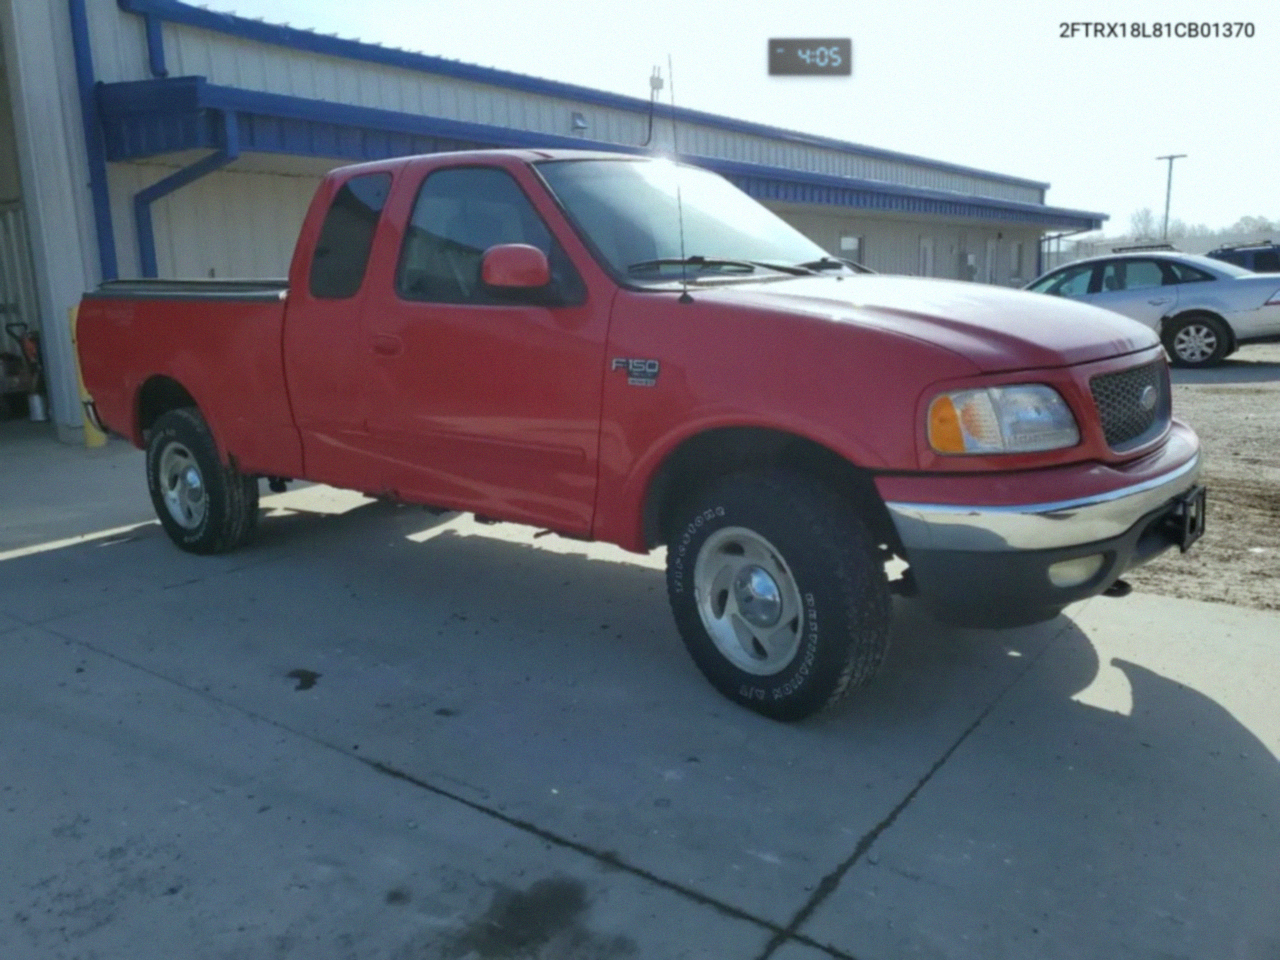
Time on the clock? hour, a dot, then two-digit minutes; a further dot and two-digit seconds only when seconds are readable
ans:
4.05
